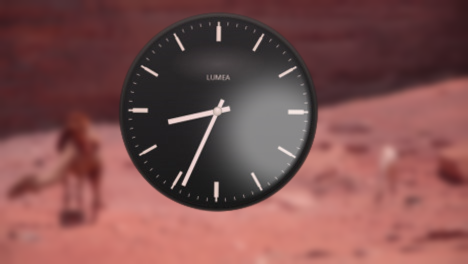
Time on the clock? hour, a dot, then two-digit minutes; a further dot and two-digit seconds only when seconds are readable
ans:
8.34
